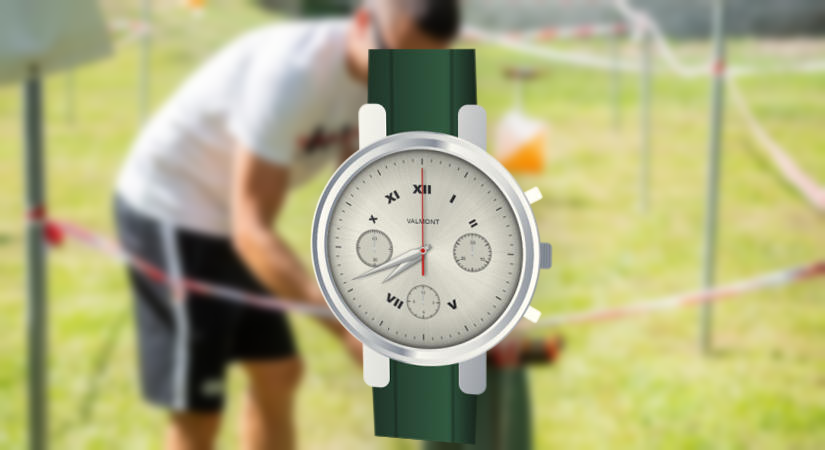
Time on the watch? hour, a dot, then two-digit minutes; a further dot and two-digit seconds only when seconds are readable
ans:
7.41
